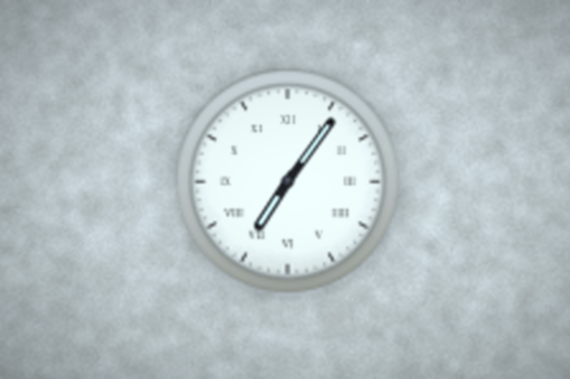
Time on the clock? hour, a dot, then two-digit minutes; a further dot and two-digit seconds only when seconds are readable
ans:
7.06
